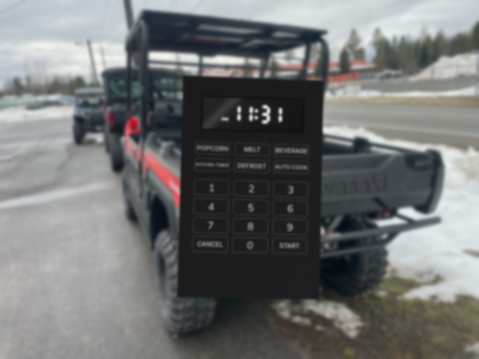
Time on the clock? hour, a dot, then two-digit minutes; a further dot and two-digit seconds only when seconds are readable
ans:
11.31
